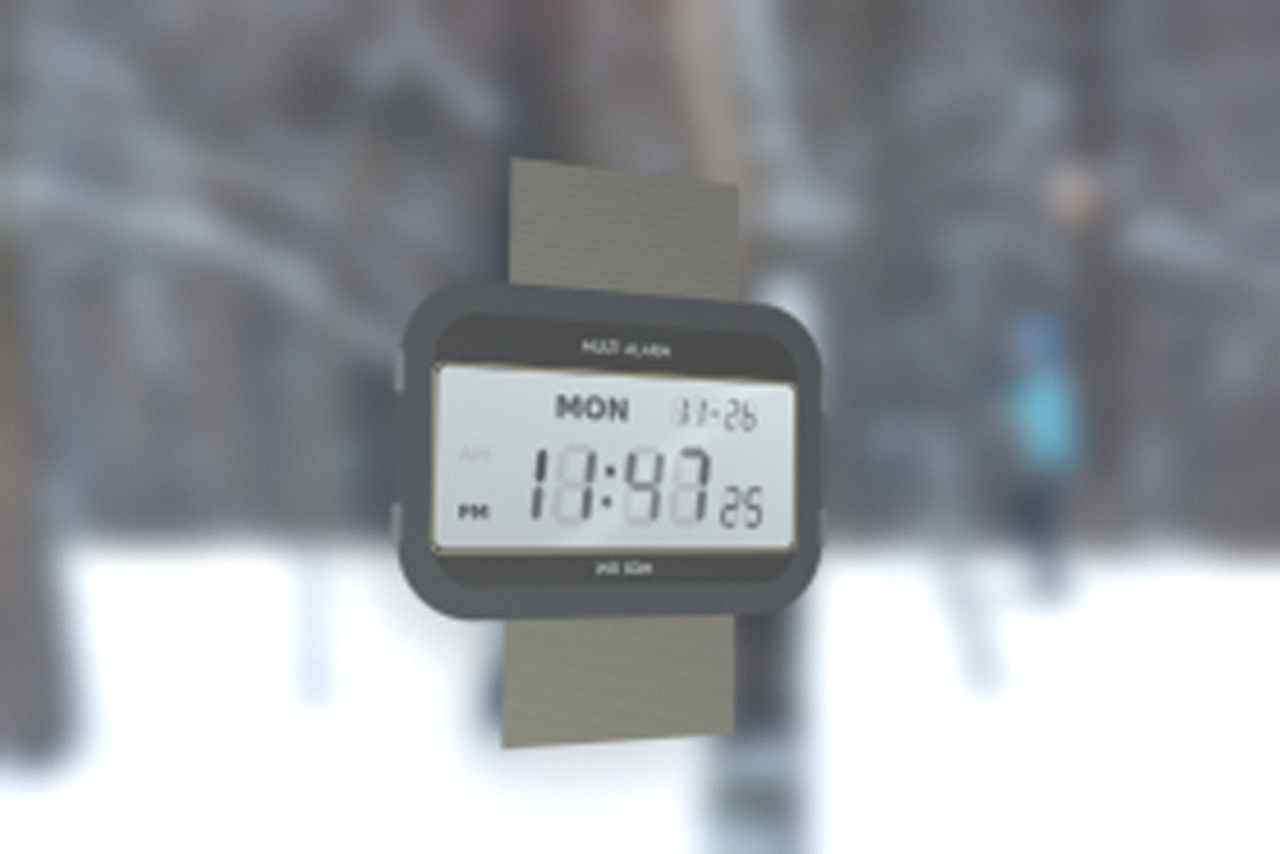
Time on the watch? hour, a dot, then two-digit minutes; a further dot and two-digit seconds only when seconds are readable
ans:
11.47.25
